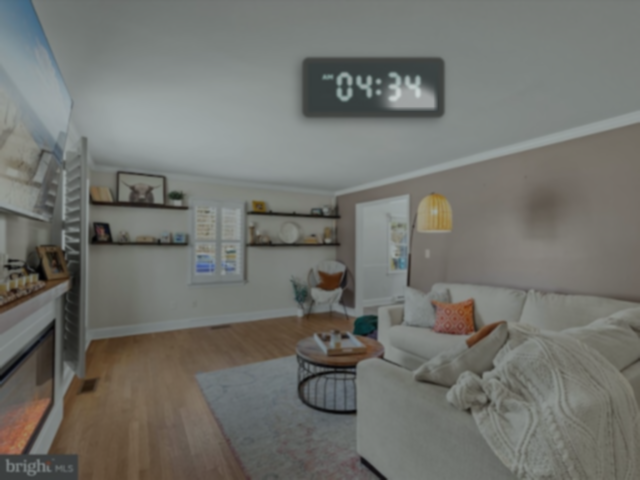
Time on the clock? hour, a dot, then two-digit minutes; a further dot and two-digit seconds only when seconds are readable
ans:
4.34
